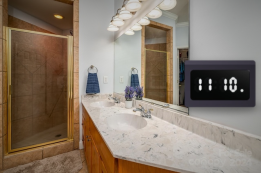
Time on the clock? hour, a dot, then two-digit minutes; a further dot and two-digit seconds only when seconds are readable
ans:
11.10
